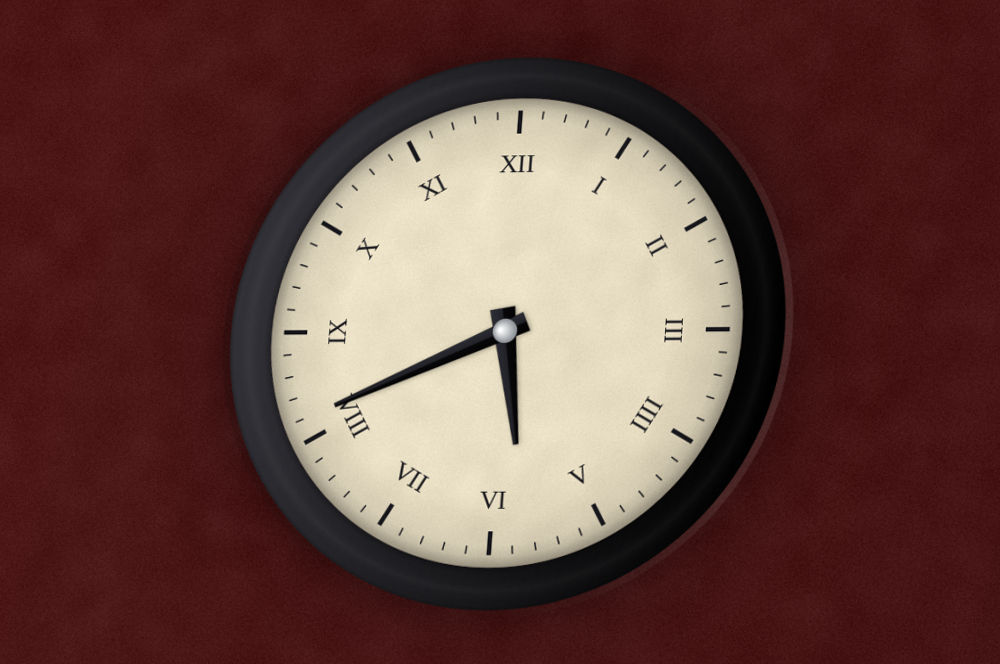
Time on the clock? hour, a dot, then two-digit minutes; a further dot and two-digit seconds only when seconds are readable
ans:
5.41
